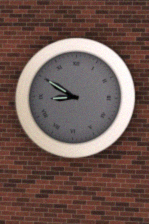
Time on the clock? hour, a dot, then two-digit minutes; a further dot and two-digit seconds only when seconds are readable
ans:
8.50
